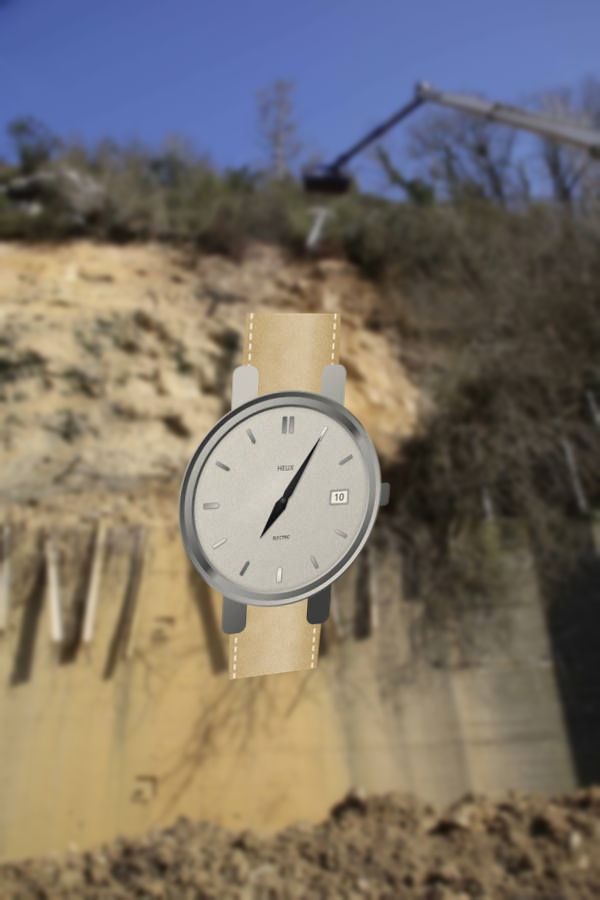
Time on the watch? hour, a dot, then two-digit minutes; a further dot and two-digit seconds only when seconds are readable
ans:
7.05
